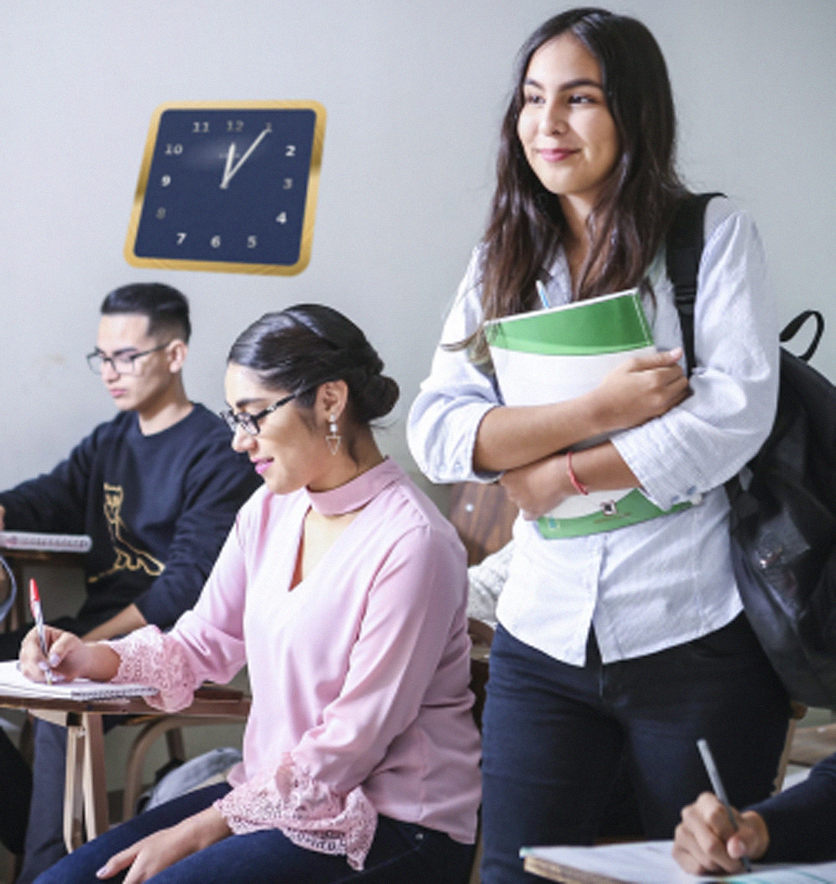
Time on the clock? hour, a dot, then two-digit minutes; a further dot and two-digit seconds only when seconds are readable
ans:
12.05
